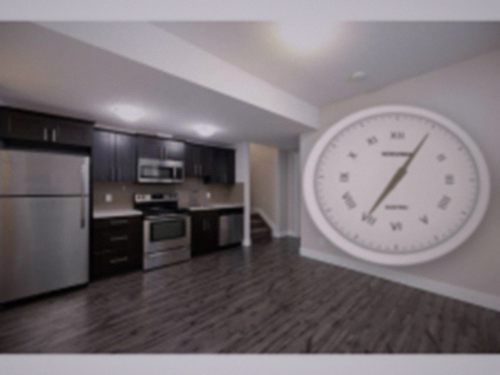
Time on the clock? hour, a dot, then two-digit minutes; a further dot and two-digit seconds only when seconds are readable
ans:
7.05
